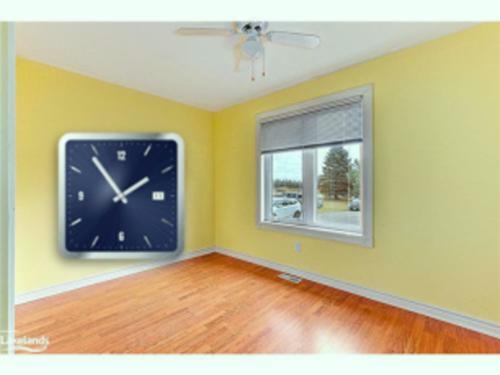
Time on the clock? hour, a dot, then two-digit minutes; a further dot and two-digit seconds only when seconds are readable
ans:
1.54
